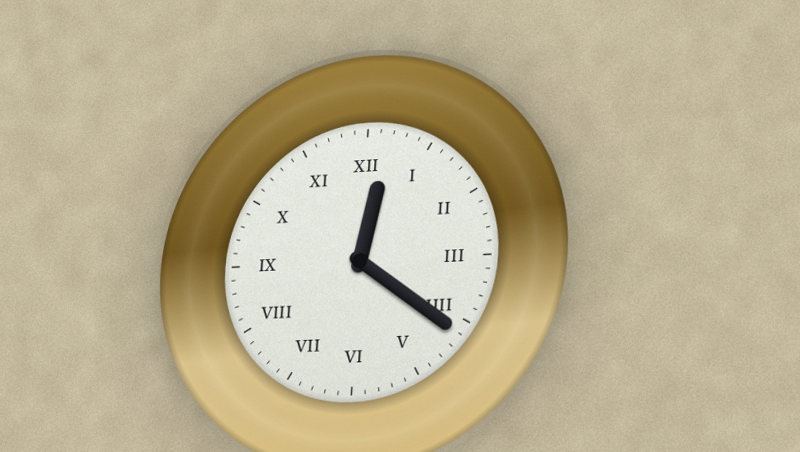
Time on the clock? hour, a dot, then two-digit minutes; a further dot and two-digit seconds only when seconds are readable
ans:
12.21
